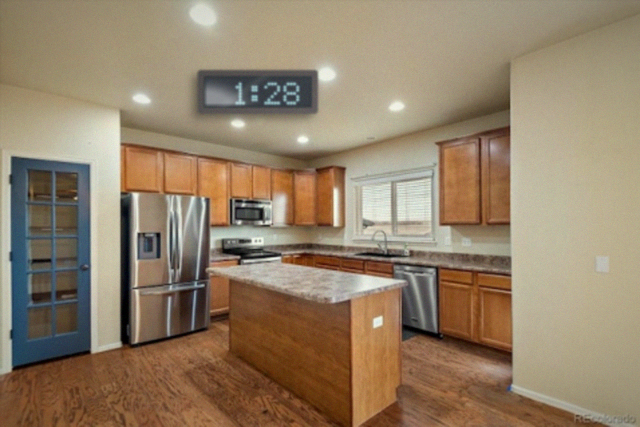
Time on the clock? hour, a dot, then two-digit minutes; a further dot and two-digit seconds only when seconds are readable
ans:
1.28
